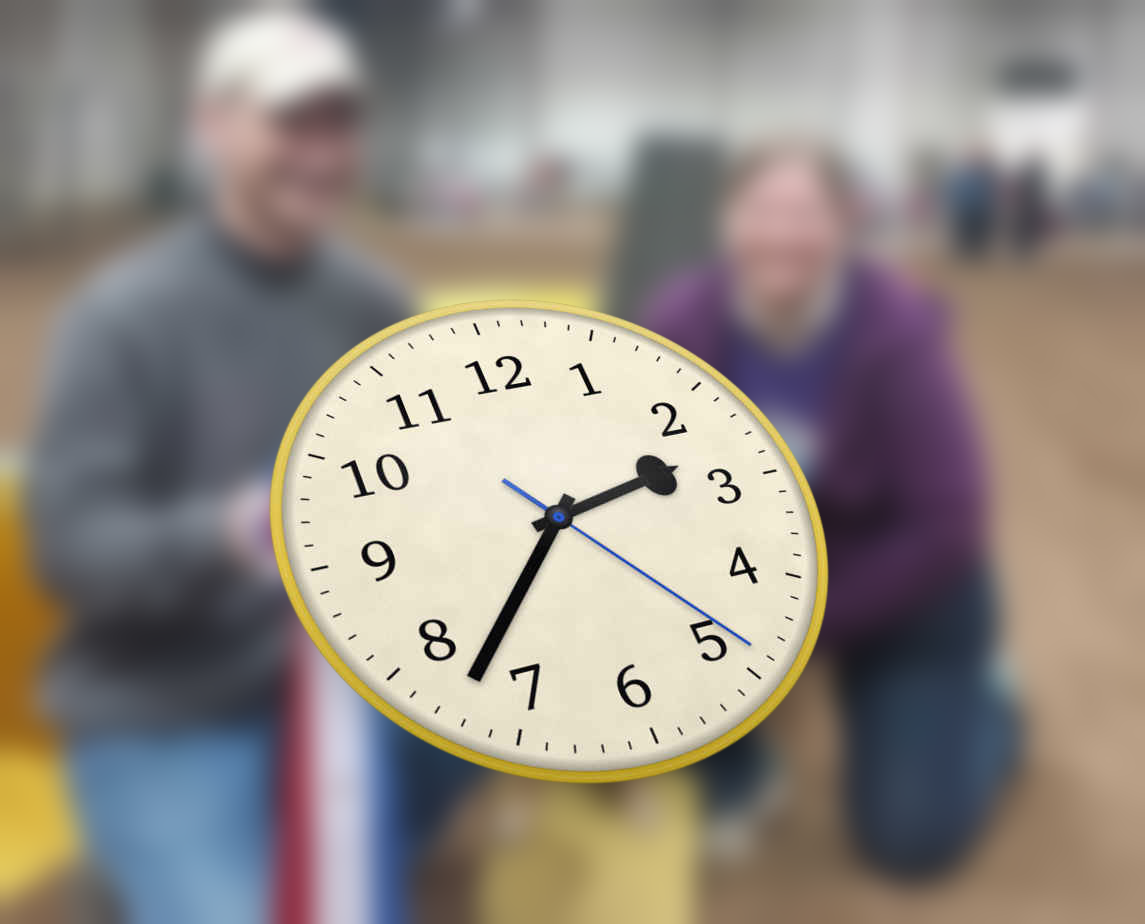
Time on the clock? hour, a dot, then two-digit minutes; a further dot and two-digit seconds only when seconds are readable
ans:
2.37.24
